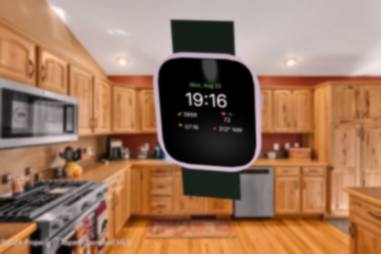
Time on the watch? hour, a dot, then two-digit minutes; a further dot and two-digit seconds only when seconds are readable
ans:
19.16
